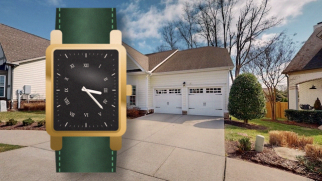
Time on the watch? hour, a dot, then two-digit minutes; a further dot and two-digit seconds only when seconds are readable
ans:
3.23
